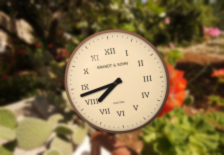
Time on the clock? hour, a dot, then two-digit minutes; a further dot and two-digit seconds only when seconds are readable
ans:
7.43
